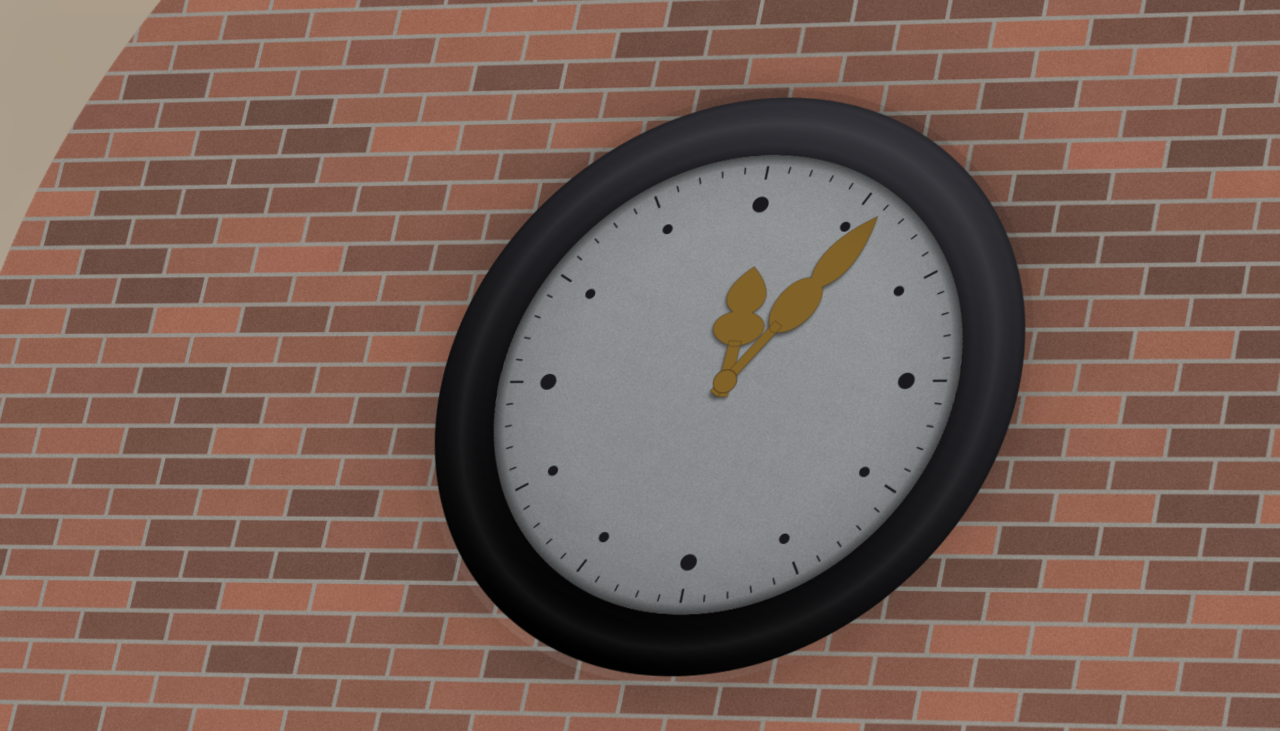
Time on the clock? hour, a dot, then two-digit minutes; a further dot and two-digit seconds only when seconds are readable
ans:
12.06
